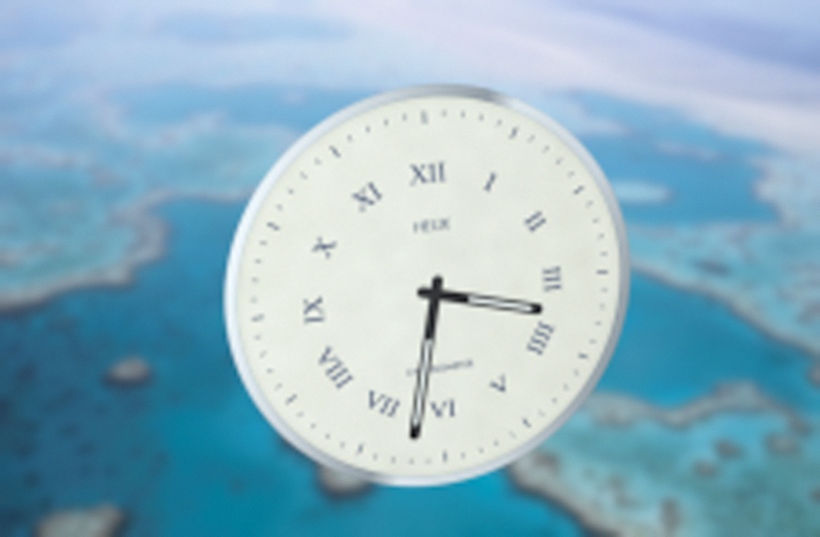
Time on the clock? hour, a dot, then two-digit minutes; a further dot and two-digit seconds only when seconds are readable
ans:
3.32
